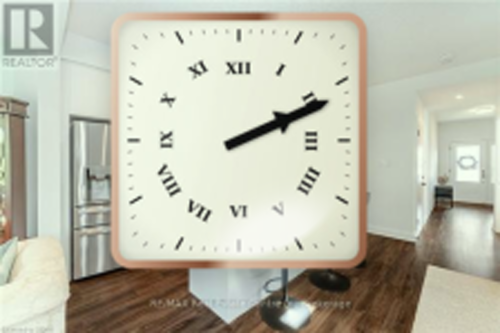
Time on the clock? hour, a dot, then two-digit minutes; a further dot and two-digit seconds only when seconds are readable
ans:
2.11
